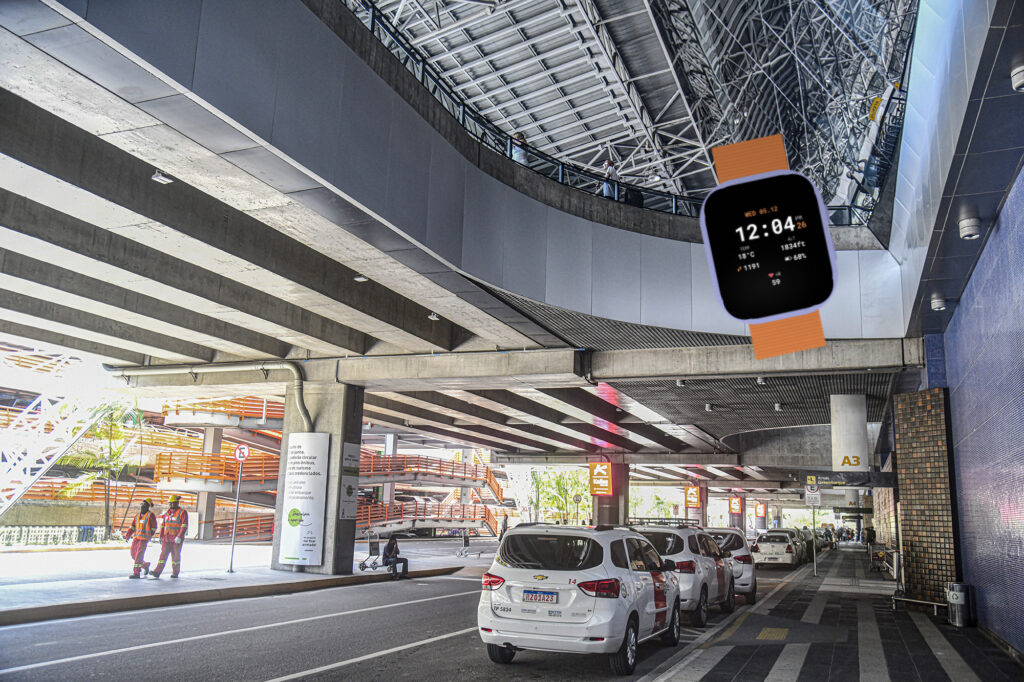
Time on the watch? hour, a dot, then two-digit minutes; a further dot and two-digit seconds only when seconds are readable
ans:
12.04
